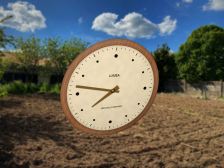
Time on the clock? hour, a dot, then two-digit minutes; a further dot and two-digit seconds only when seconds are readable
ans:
7.47
